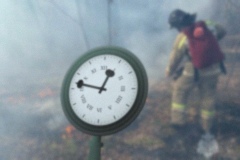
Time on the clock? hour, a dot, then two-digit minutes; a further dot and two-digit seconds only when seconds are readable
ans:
12.47
